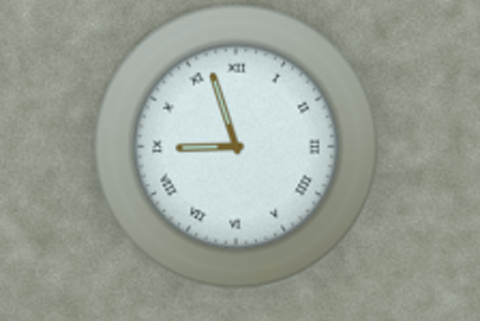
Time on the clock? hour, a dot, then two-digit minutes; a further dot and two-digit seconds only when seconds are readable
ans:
8.57
